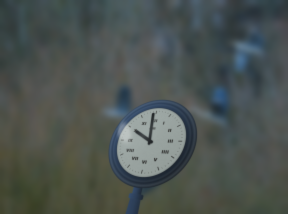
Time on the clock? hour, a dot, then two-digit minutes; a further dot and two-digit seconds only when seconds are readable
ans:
9.59
